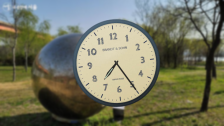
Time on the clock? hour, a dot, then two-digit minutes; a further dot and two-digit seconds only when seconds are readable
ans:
7.25
